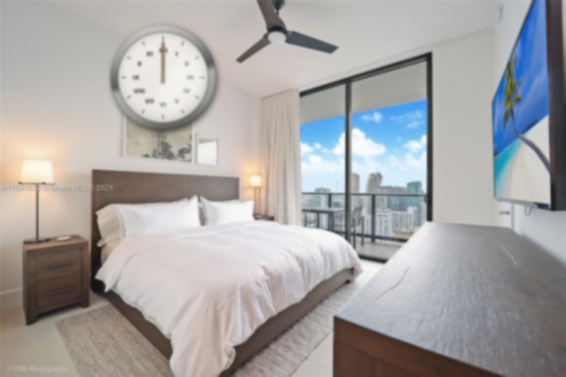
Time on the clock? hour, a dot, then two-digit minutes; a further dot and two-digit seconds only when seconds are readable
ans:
12.00
